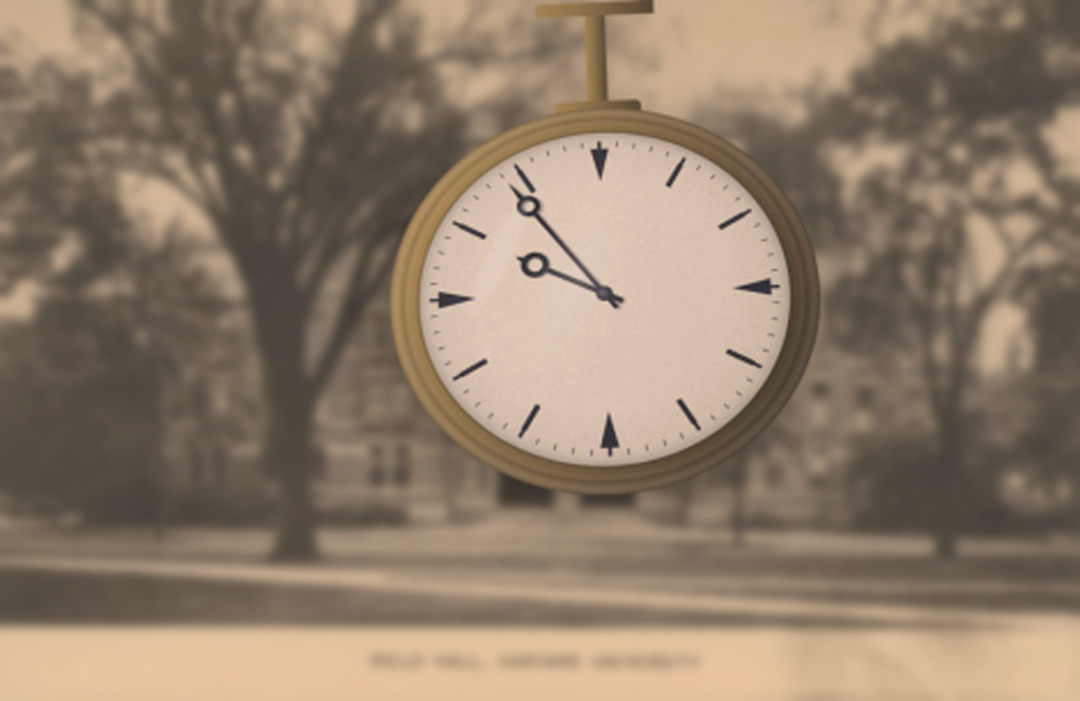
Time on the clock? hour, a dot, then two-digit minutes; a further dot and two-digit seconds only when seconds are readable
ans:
9.54
